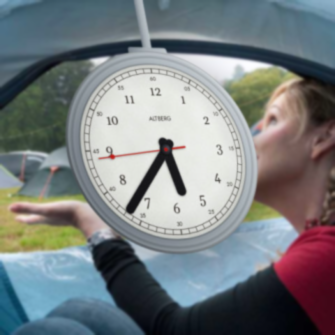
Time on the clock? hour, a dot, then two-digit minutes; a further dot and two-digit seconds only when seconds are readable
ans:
5.36.44
